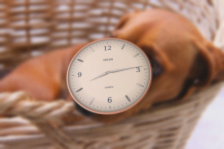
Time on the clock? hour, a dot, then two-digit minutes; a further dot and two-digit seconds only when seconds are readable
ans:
8.14
